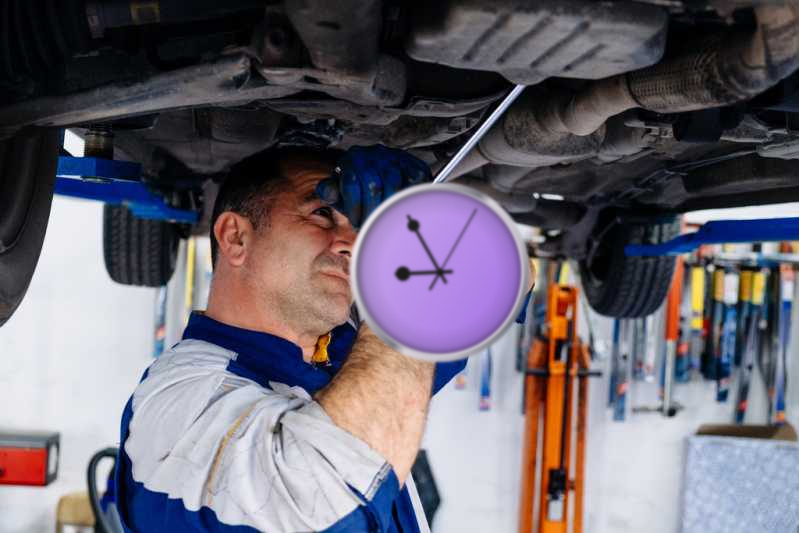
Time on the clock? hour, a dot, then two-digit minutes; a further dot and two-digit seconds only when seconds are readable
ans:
8.55.05
